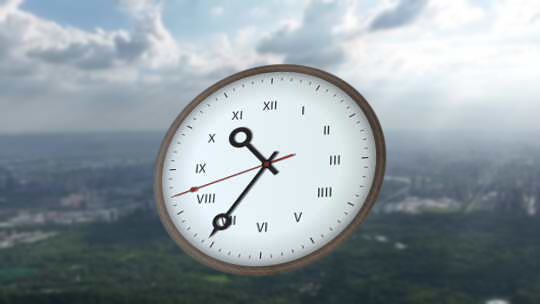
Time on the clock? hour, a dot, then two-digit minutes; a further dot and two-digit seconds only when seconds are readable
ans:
10.35.42
